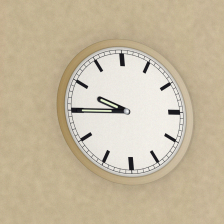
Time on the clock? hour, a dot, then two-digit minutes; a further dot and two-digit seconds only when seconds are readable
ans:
9.45
